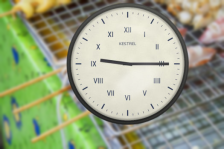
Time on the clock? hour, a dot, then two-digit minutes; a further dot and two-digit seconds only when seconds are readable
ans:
9.15
